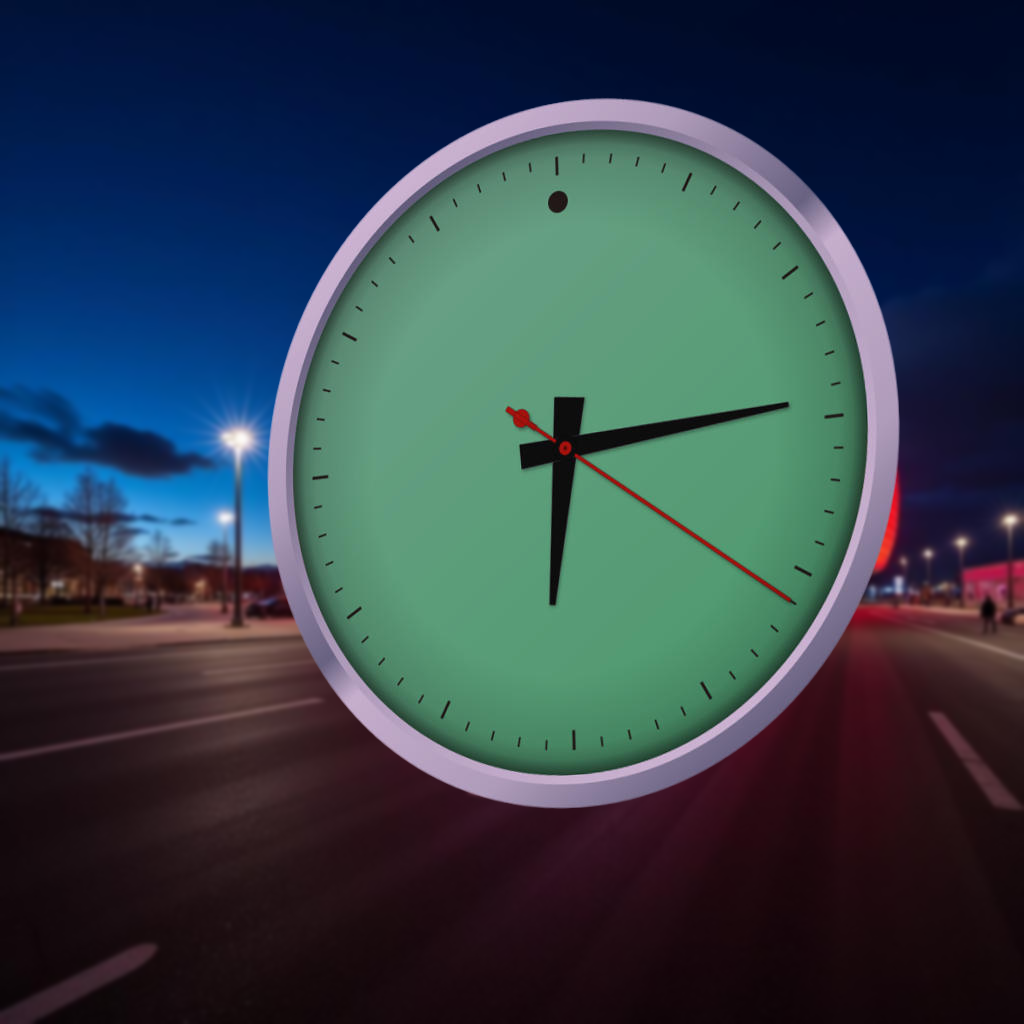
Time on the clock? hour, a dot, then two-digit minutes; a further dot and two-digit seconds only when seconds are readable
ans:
6.14.21
